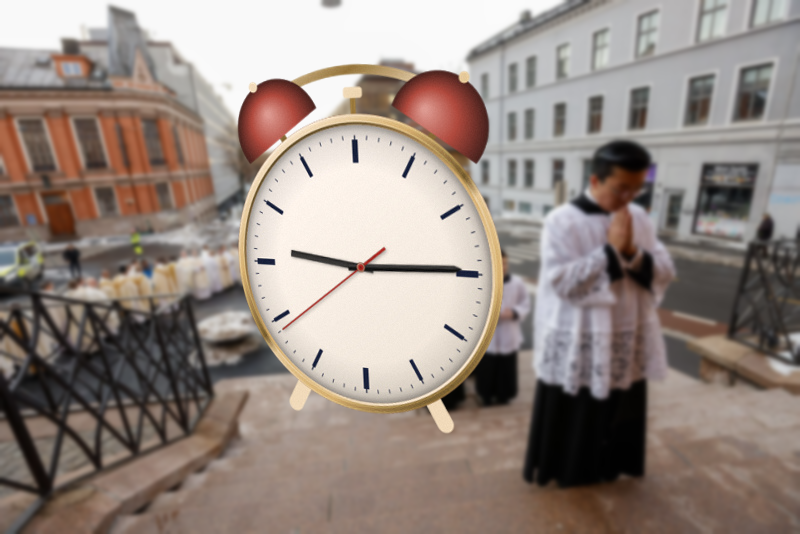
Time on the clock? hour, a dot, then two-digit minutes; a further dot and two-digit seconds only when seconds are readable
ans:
9.14.39
